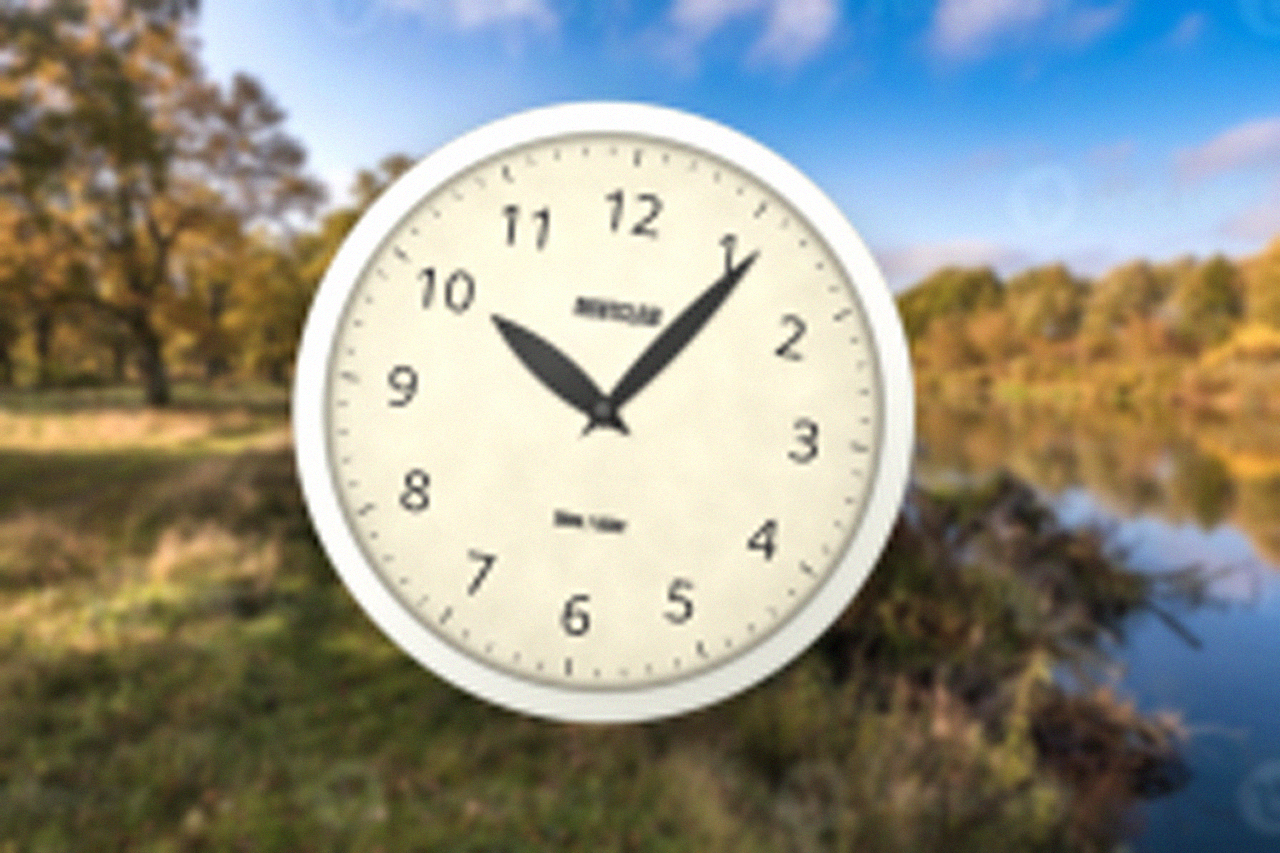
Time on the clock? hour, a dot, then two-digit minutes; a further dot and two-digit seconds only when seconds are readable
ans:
10.06
